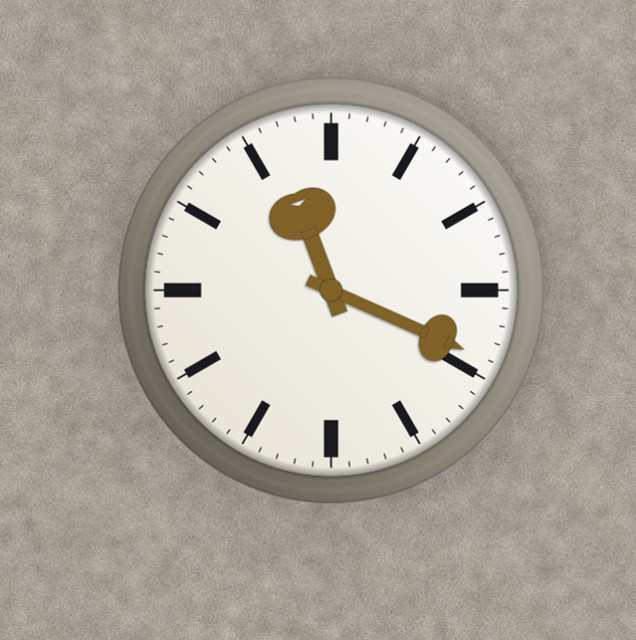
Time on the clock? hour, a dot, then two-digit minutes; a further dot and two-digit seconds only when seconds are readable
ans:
11.19
